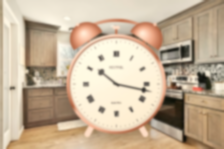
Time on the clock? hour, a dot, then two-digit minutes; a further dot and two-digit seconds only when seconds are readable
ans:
10.17
